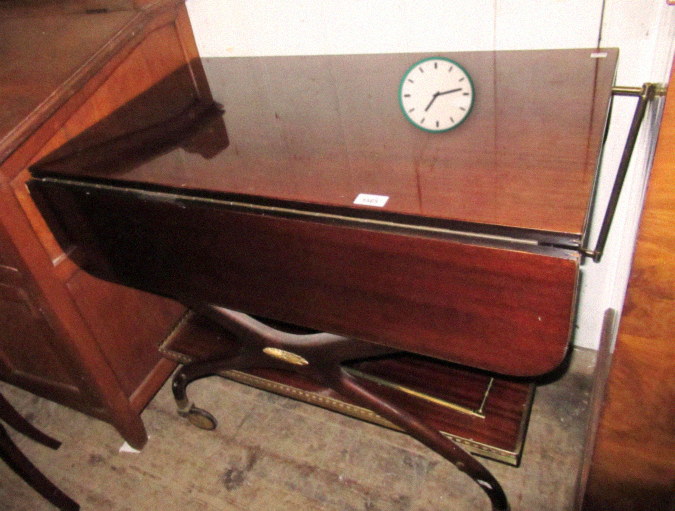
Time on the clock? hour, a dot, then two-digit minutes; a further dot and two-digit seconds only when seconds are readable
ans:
7.13
